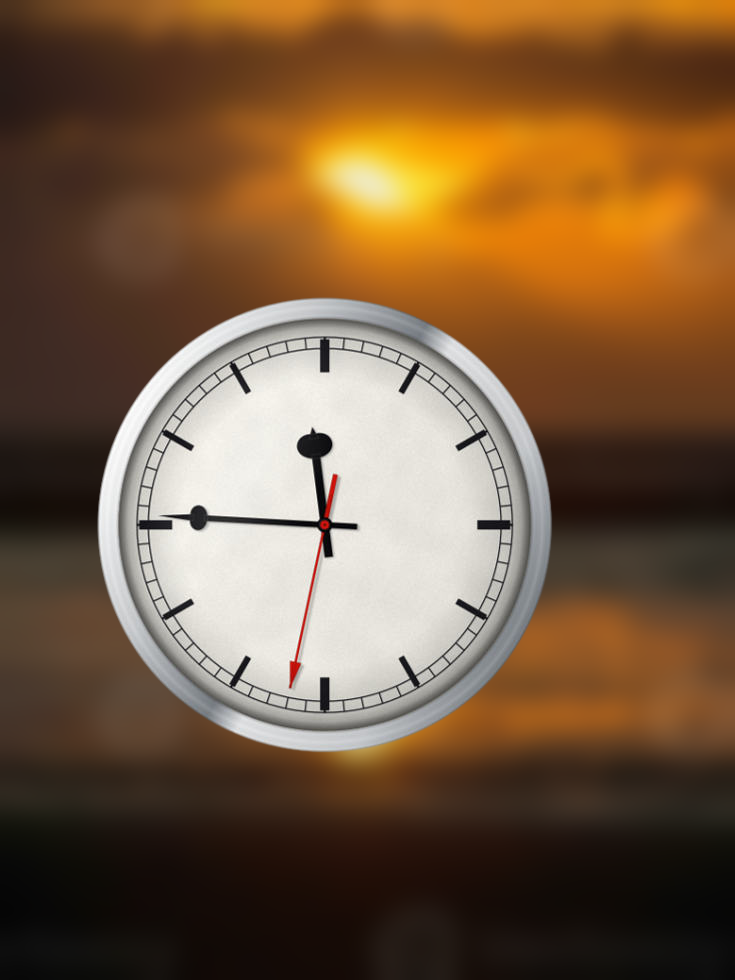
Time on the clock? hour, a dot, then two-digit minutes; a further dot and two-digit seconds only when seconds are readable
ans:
11.45.32
